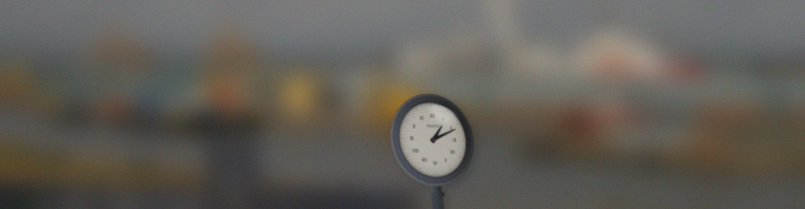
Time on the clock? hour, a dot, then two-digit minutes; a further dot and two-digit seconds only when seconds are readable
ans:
1.11
